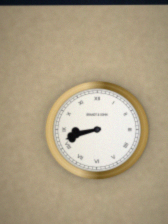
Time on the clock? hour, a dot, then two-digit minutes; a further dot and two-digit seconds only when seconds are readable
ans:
8.42
